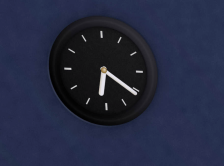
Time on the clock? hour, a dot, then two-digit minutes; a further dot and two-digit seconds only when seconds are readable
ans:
6.21
